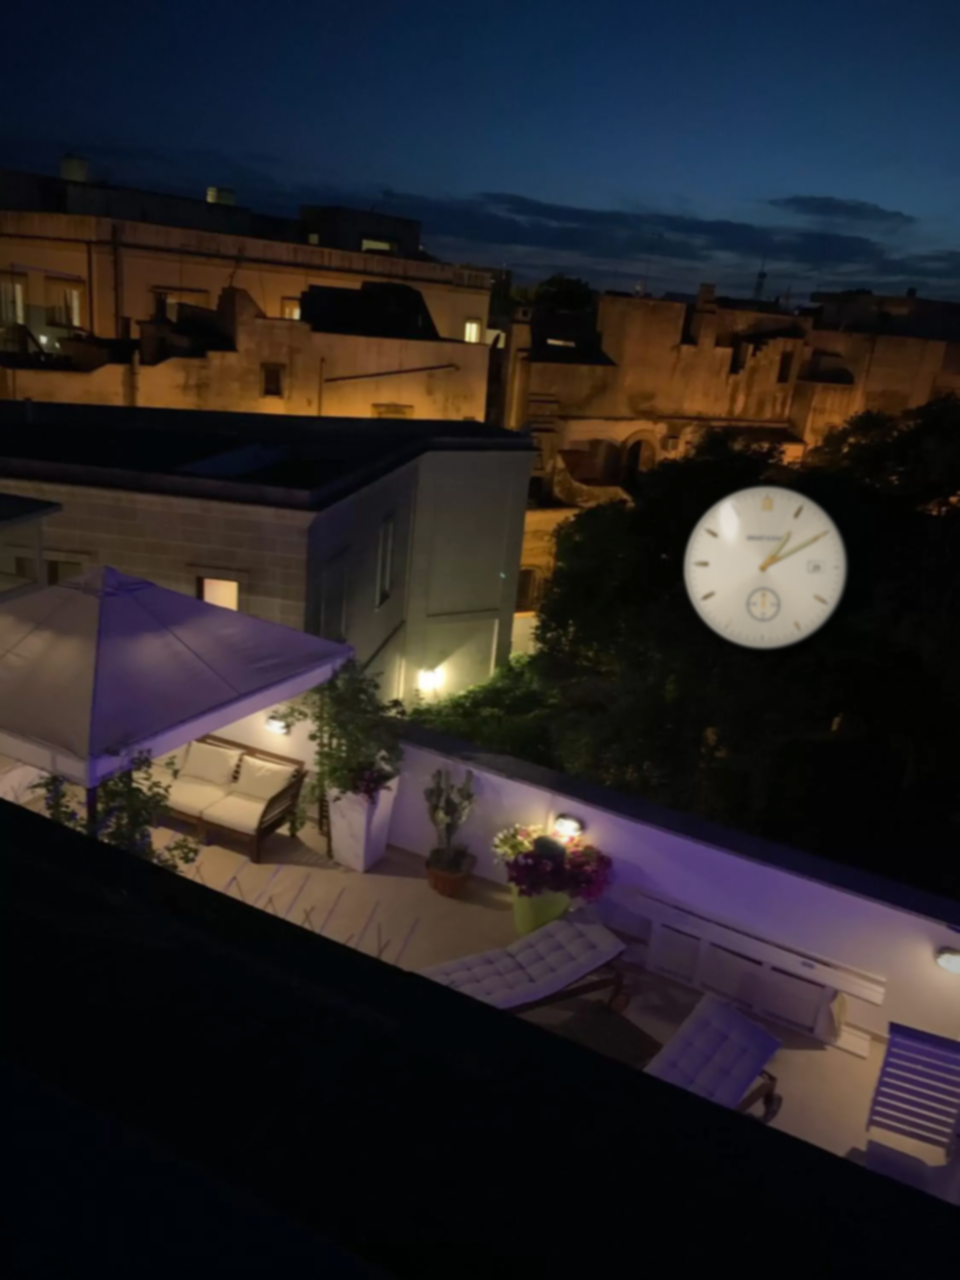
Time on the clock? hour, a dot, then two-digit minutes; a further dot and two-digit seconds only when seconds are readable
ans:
1.10
